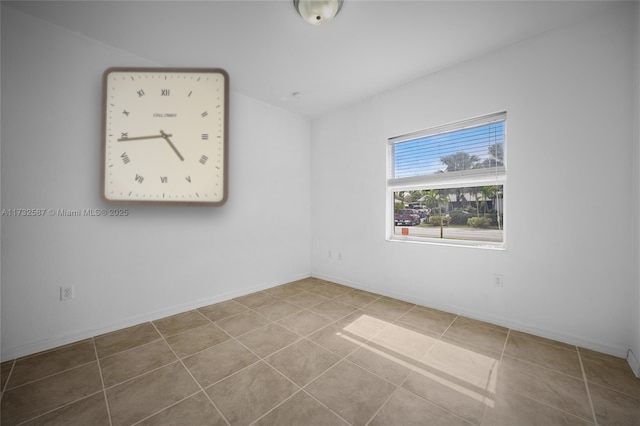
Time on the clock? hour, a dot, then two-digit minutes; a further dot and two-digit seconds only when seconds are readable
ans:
4.44
